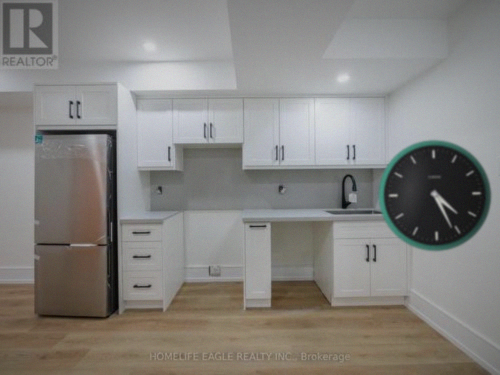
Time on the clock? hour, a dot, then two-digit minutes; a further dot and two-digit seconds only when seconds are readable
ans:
4.26
